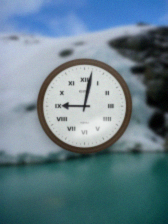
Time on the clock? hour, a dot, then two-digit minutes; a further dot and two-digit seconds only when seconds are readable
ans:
9.02
